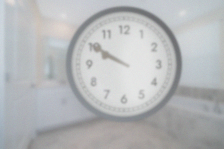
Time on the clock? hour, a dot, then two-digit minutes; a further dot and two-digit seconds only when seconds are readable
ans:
9.50
